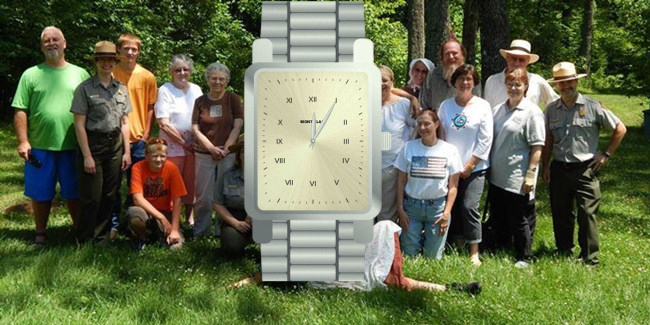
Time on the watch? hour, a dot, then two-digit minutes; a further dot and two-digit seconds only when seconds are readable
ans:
12.05
